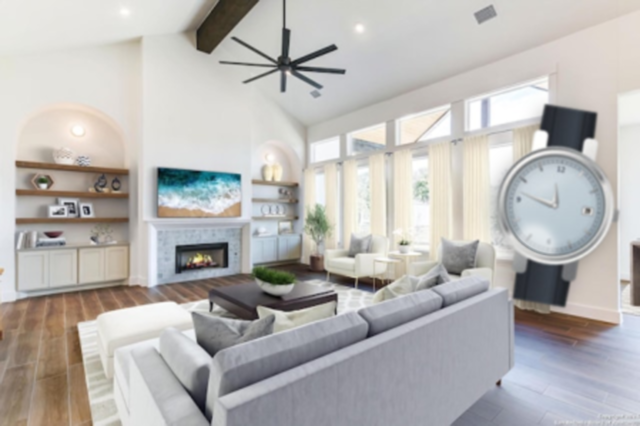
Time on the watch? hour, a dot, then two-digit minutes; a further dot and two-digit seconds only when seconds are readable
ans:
11.47
